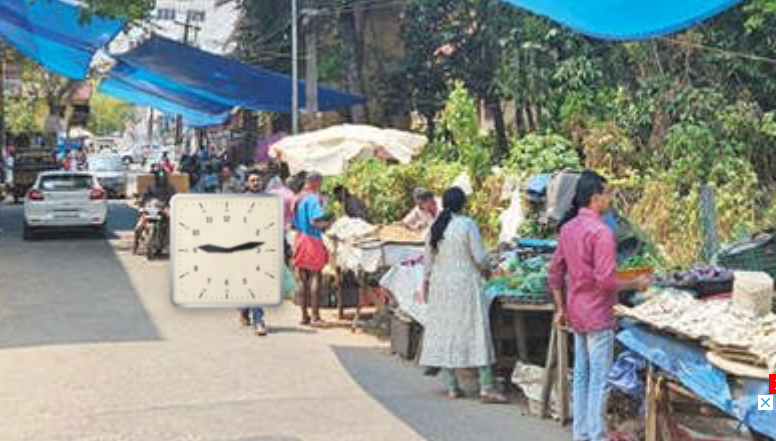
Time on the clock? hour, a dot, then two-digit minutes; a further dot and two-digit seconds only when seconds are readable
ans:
9.13
